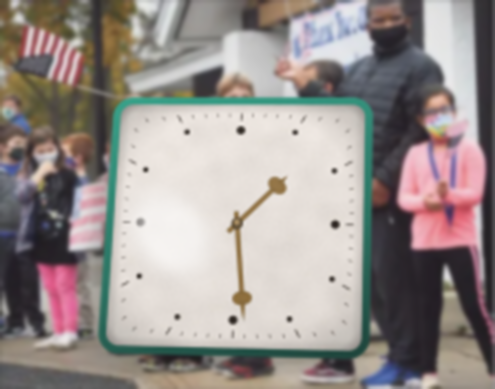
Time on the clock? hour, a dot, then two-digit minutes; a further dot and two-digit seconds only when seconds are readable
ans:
1.29
